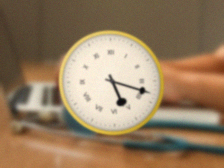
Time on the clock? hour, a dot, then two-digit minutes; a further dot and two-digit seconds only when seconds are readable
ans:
5.18
